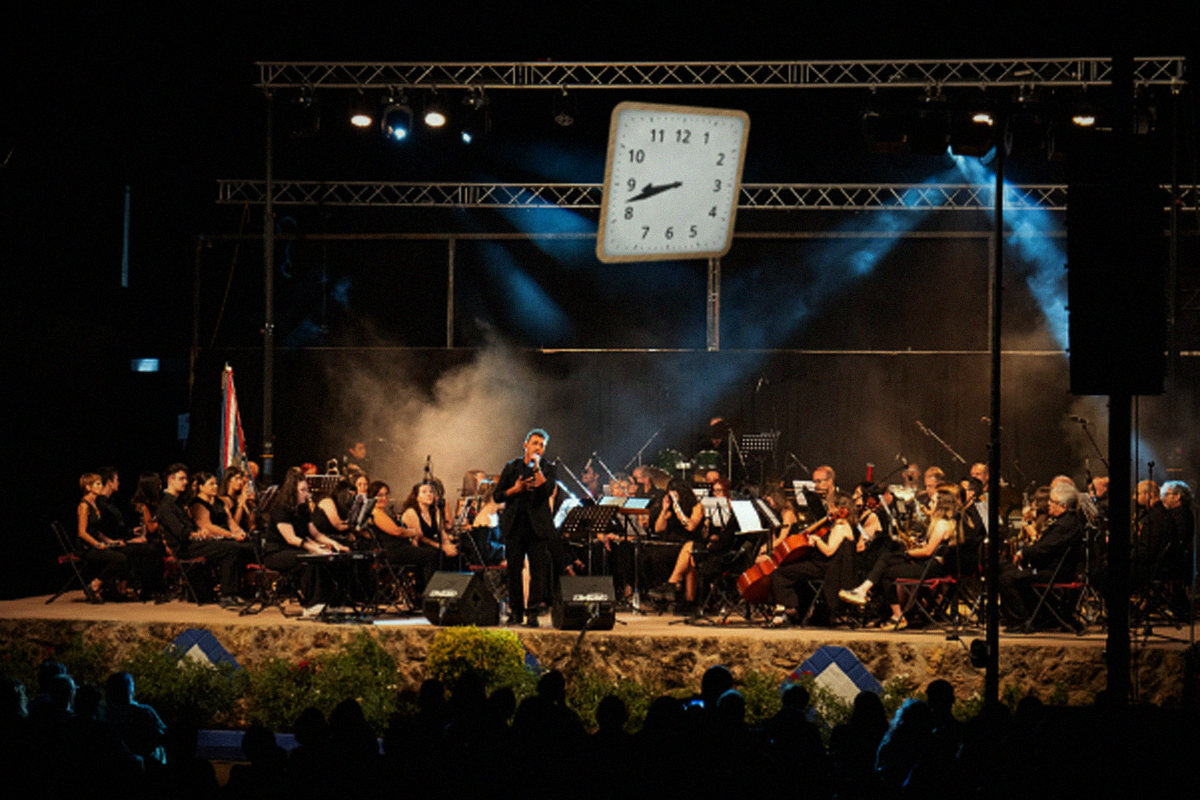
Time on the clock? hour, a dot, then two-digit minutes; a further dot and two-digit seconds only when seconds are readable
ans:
8.42
